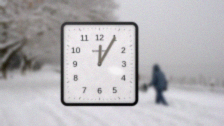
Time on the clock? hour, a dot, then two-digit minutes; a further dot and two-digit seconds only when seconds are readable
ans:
12.05
